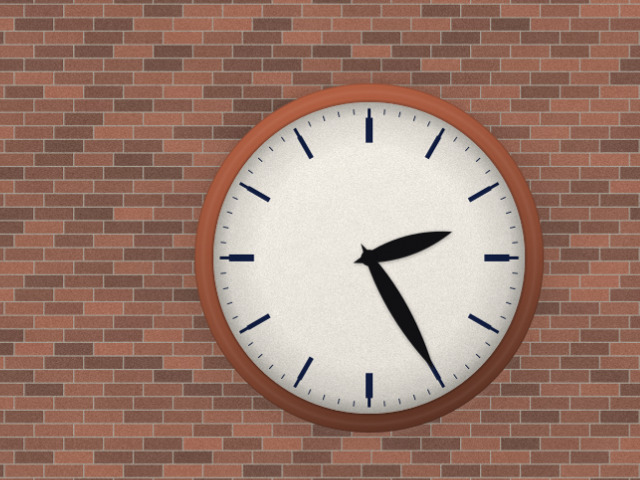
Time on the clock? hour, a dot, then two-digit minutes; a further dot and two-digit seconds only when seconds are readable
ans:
2.25
